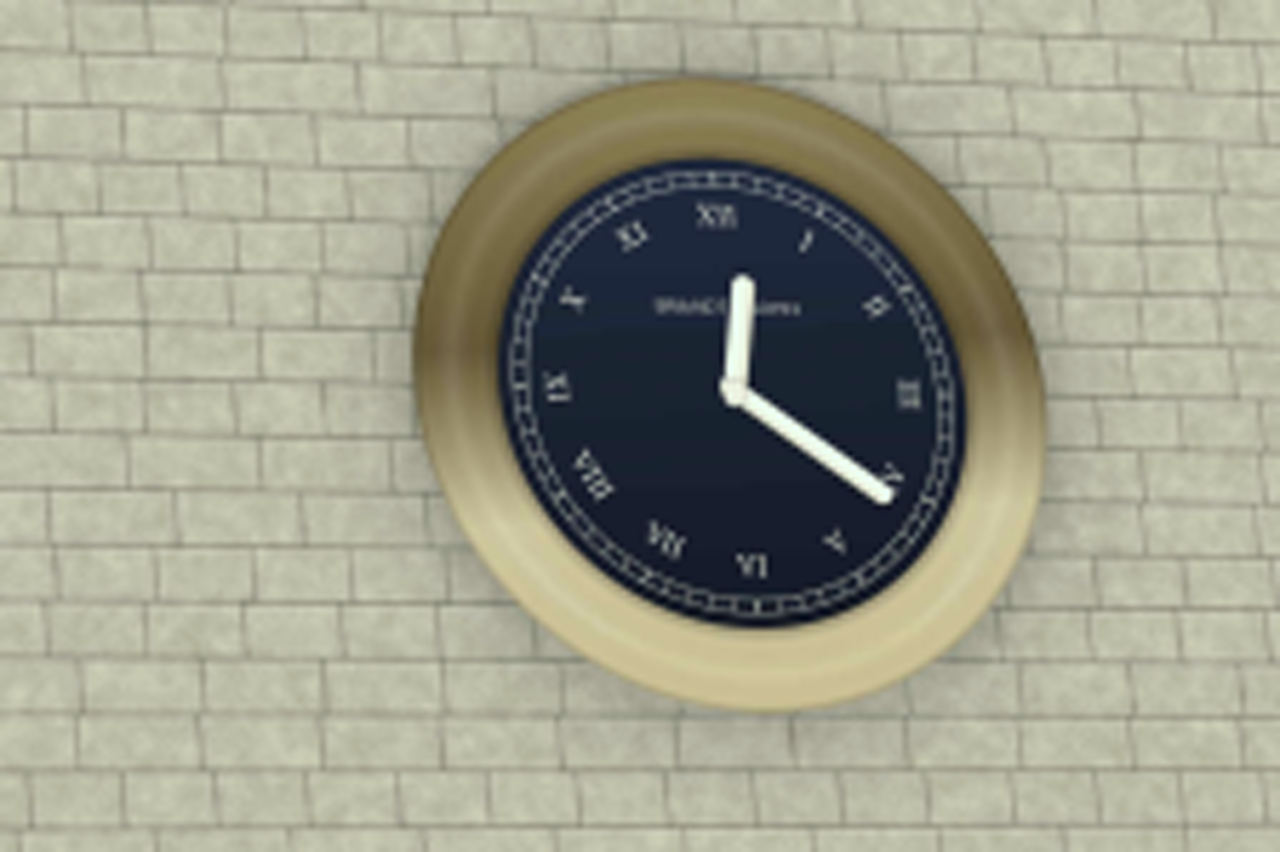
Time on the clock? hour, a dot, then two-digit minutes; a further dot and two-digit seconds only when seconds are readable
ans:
12.21
